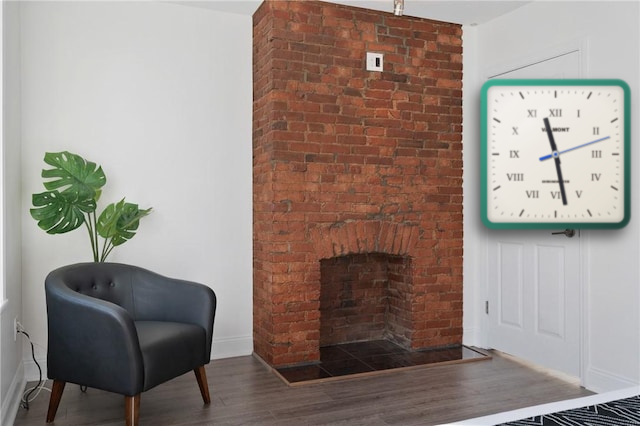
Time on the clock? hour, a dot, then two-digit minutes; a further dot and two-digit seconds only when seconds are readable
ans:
11.28.12
